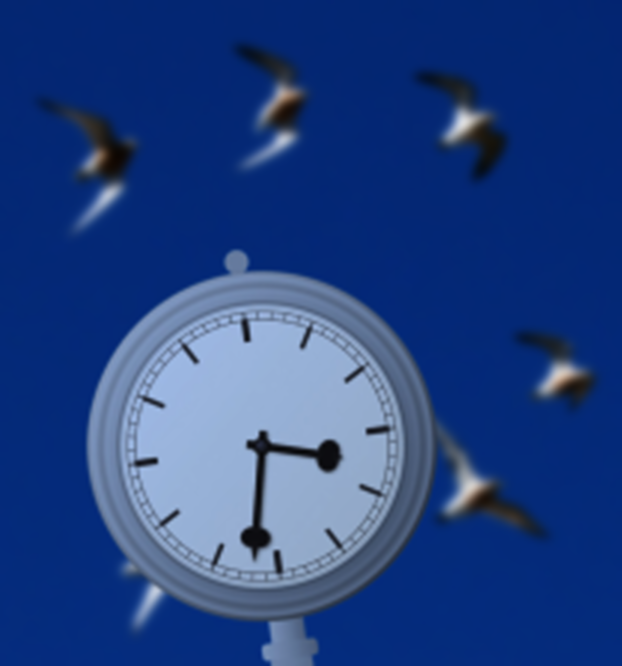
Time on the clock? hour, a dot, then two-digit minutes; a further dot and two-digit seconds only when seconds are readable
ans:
3.32
